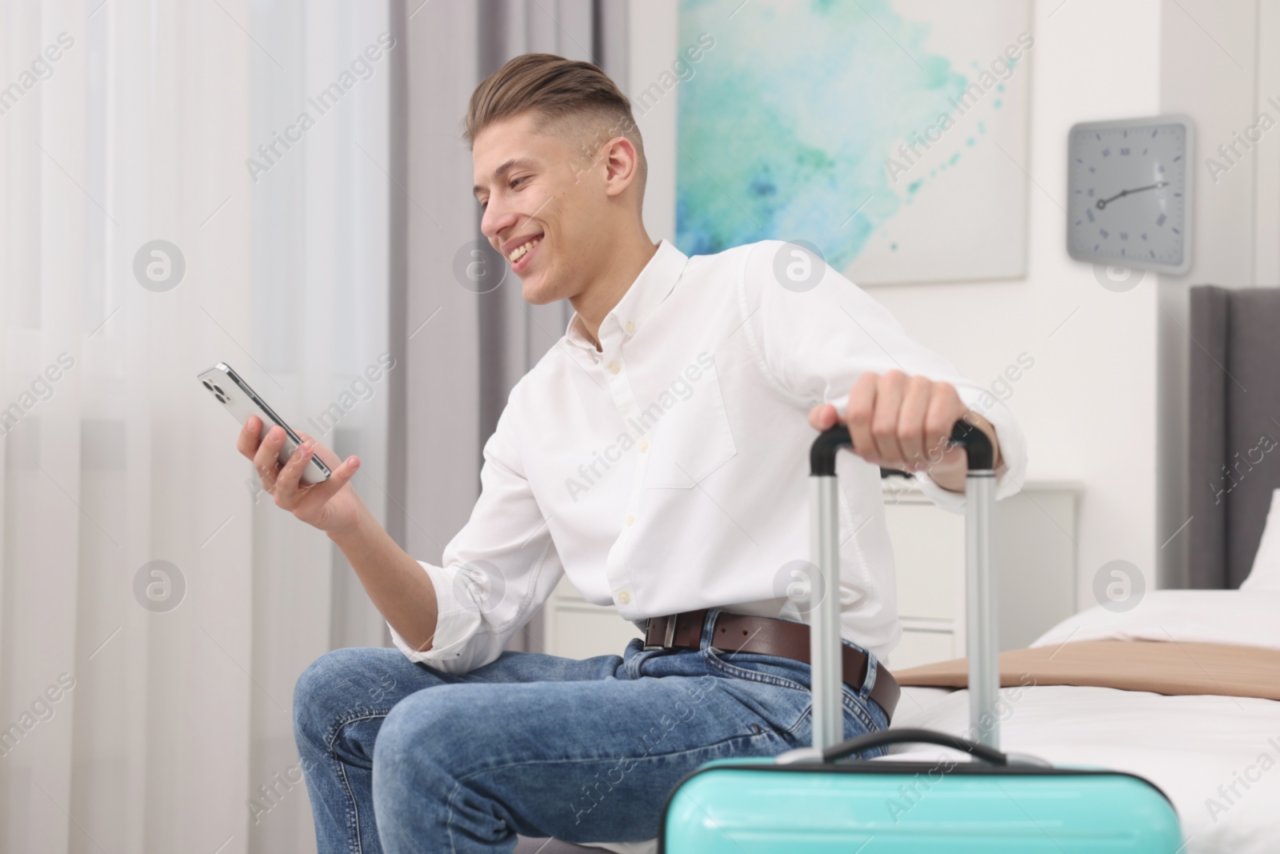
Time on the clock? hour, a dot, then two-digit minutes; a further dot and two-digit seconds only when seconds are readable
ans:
8.13
